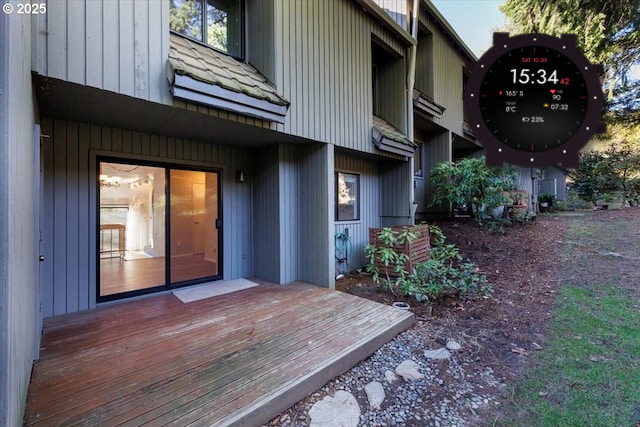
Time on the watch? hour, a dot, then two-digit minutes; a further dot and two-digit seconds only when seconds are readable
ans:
15.34.42
